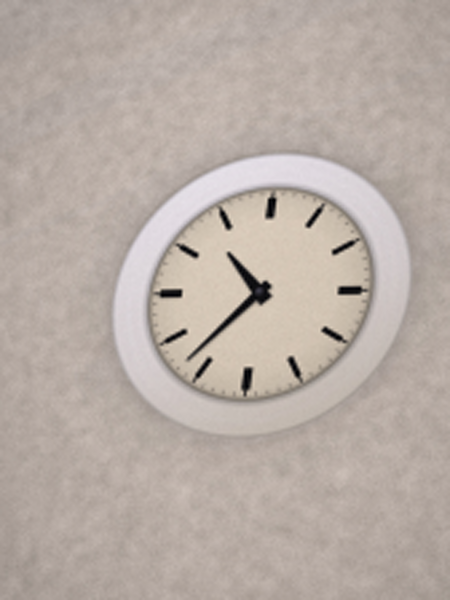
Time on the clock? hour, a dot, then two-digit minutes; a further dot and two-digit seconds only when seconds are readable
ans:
10.37
